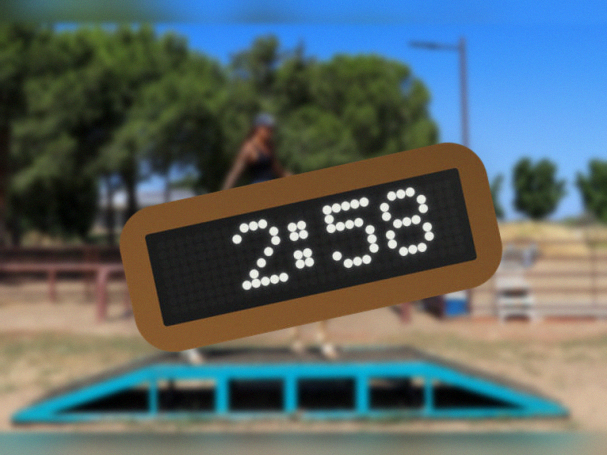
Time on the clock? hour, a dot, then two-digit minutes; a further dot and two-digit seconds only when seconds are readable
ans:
2.58
